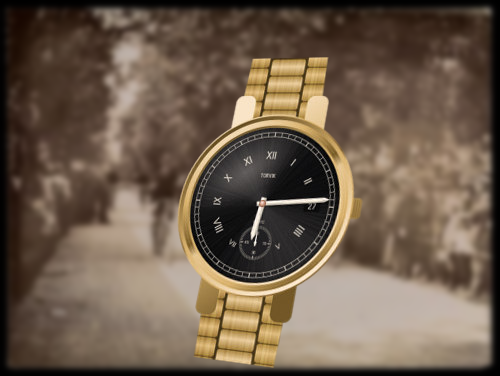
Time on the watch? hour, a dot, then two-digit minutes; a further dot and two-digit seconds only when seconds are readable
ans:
6.14
